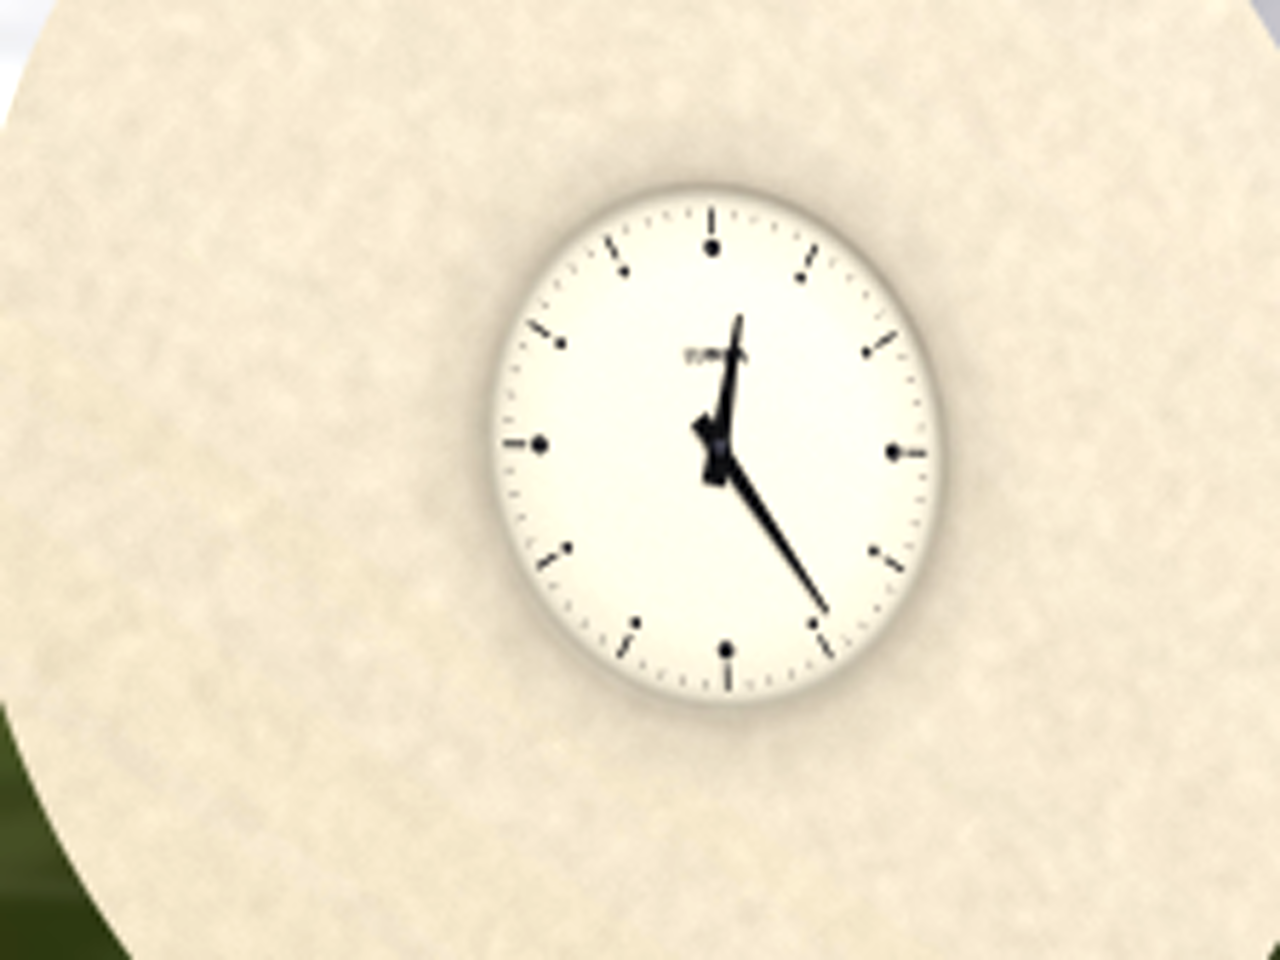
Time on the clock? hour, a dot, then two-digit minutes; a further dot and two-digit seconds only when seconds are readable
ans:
12.24
